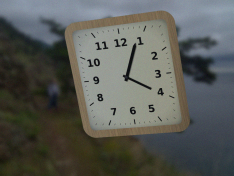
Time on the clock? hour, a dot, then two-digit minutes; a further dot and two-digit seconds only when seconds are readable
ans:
4.04
